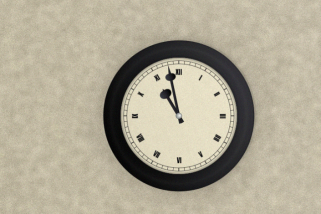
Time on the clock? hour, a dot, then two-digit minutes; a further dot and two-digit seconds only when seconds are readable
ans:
10.58
